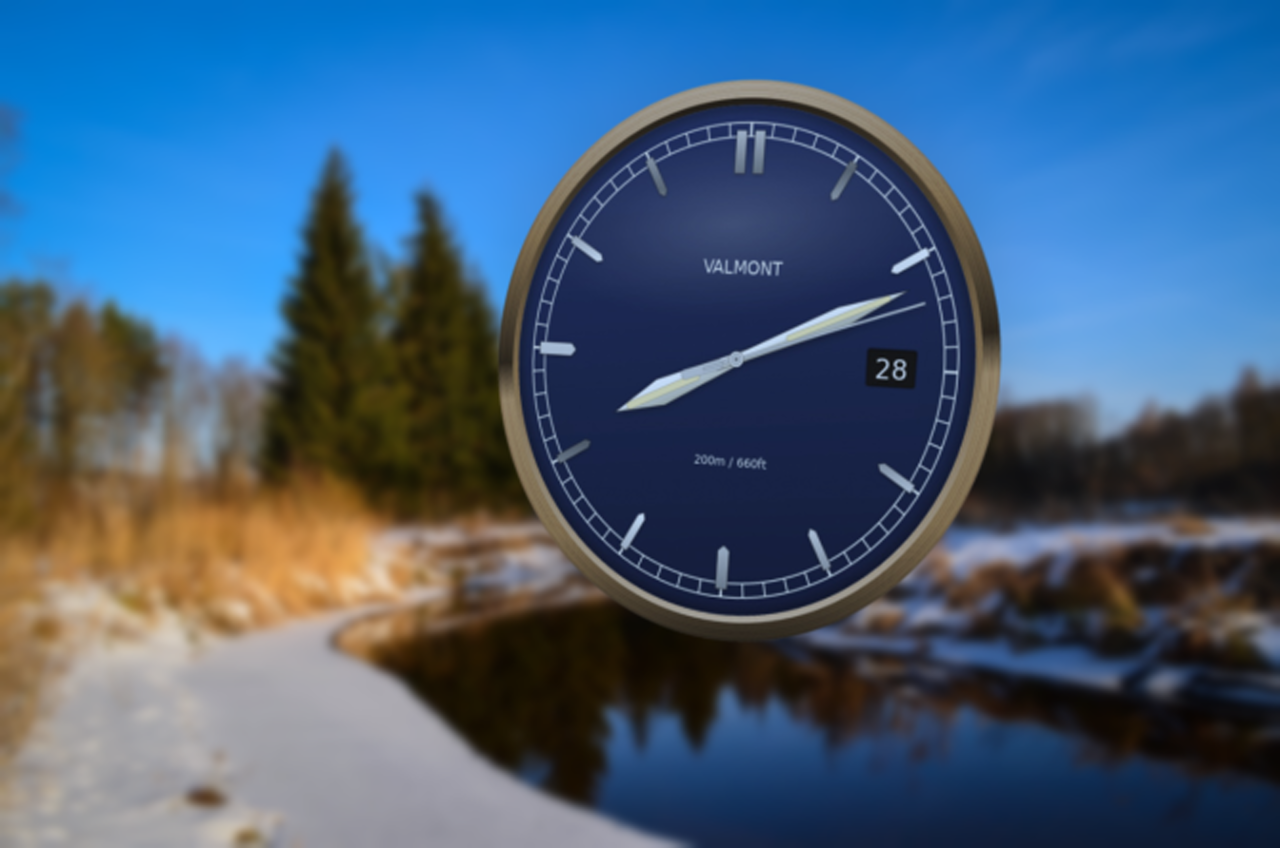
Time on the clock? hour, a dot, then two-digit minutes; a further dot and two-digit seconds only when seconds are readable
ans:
8.11.12
